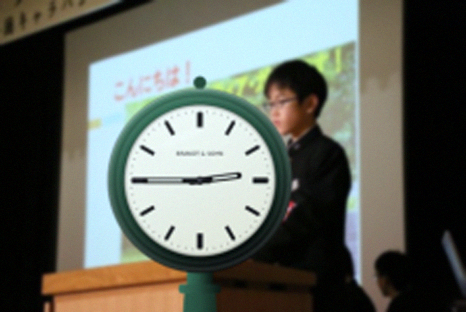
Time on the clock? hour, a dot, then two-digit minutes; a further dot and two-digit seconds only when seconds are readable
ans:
2.45
